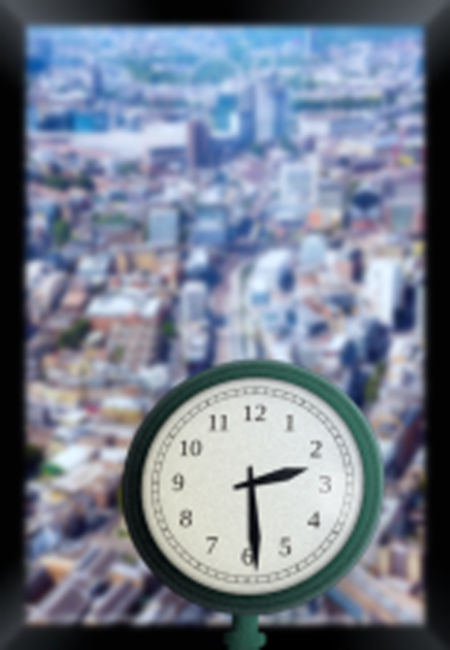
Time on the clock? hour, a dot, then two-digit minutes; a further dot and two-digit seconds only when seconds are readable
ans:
2.29
